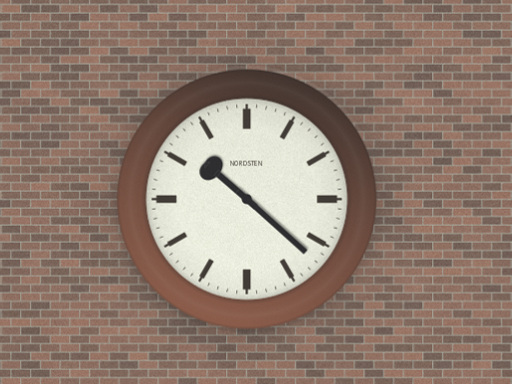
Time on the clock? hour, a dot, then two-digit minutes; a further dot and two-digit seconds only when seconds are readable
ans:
10.22
